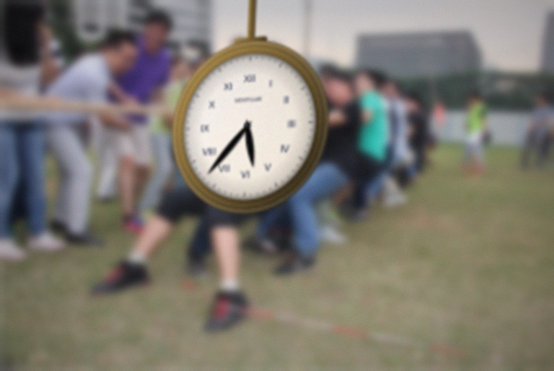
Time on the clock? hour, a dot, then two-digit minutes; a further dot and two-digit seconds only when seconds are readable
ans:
5.37
